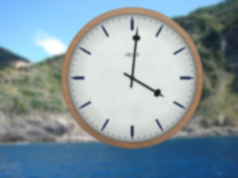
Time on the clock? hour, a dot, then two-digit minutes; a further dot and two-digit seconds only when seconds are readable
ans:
4.01
